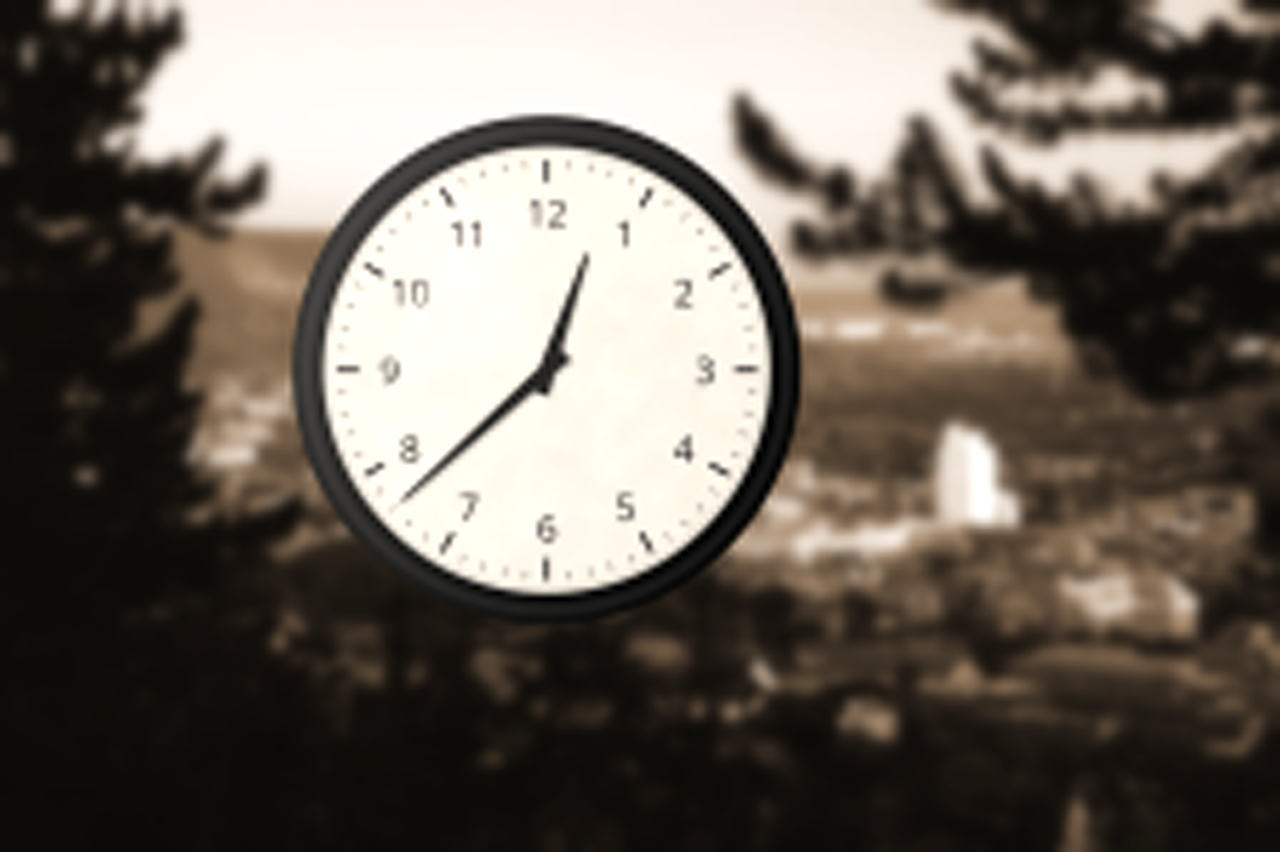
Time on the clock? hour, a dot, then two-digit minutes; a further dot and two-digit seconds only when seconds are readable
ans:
12.38
